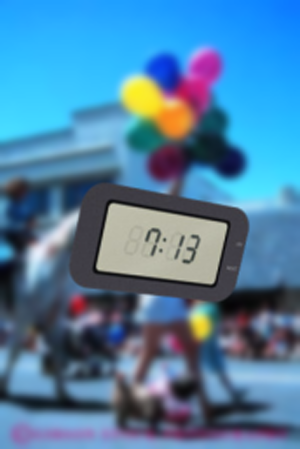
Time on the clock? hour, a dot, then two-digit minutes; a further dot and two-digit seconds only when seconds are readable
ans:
7.13
